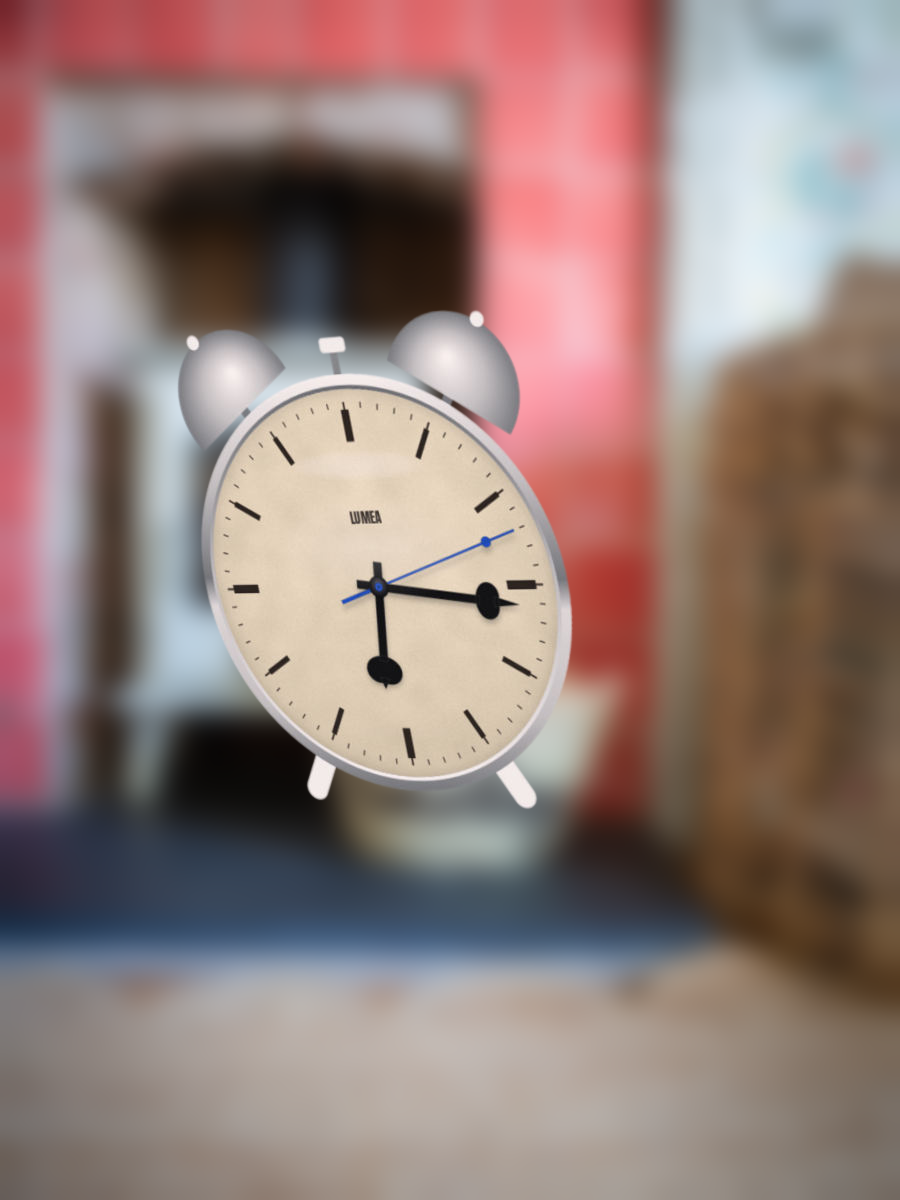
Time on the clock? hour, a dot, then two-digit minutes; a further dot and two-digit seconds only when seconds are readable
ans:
6.16.12
